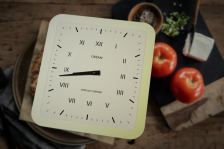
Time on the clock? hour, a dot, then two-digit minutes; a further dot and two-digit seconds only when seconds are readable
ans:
8.43
